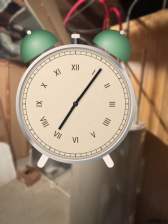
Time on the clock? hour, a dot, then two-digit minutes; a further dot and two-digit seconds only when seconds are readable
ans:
7.06
